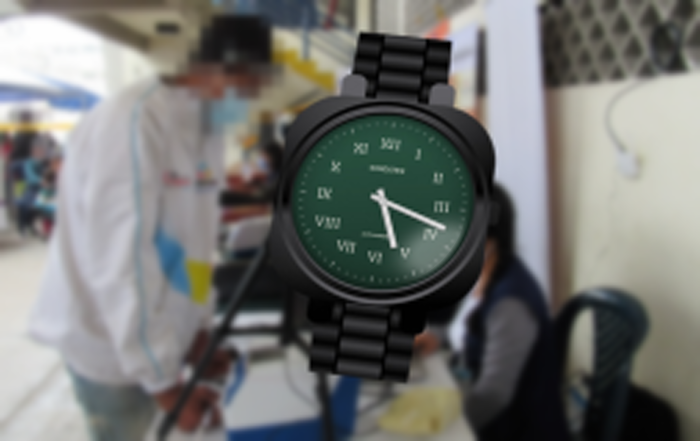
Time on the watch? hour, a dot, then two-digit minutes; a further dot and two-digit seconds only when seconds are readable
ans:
5.18
